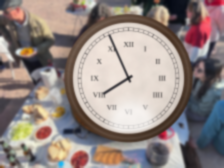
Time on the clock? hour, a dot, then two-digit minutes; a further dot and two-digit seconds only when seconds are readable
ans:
7.56
